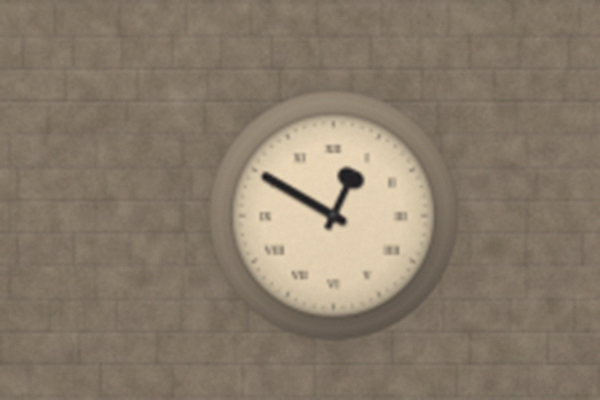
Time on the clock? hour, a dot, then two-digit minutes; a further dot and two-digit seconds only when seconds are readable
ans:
12.50
